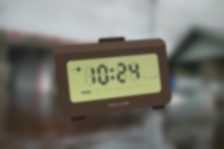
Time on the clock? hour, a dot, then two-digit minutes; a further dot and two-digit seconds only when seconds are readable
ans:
10.24
